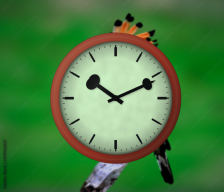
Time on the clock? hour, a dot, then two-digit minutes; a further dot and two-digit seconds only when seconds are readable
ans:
10.11
